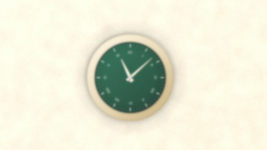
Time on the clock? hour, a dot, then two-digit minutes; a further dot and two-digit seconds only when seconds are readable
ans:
11.08
